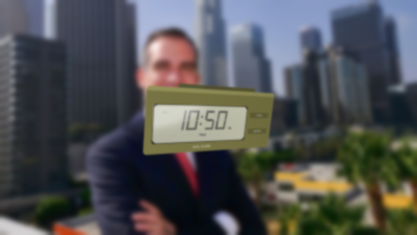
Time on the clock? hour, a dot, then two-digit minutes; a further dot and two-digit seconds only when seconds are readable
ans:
10.50
